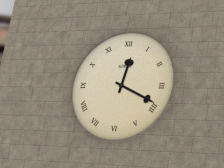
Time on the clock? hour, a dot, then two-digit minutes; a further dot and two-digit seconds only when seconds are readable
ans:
12.19
